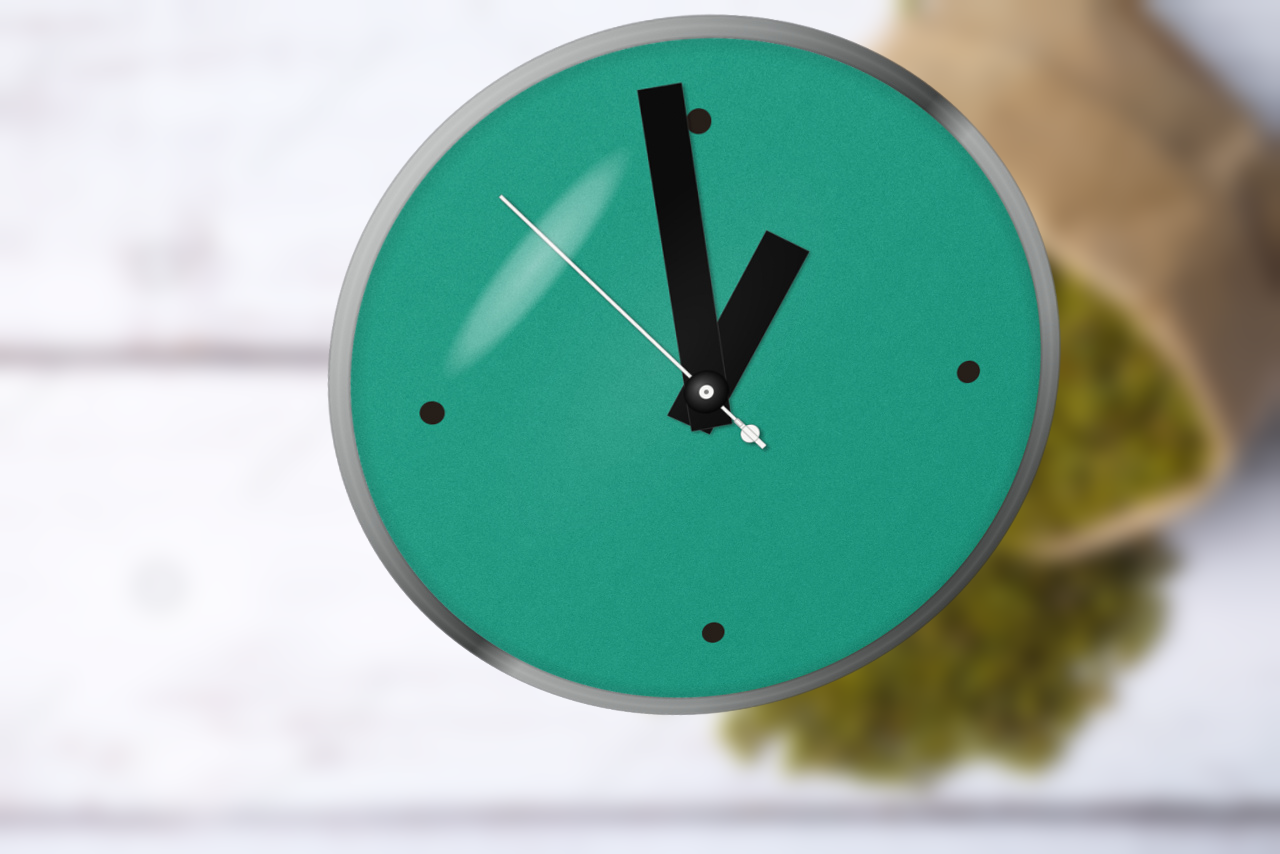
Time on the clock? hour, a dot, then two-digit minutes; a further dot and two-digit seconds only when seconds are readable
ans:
12.58.53
